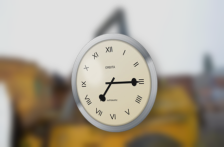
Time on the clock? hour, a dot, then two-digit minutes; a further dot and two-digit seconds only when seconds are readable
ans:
7.15
